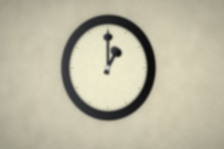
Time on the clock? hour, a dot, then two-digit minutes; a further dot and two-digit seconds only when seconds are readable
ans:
1.00
